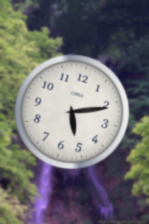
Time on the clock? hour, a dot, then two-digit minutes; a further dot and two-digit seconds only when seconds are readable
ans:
5.11
